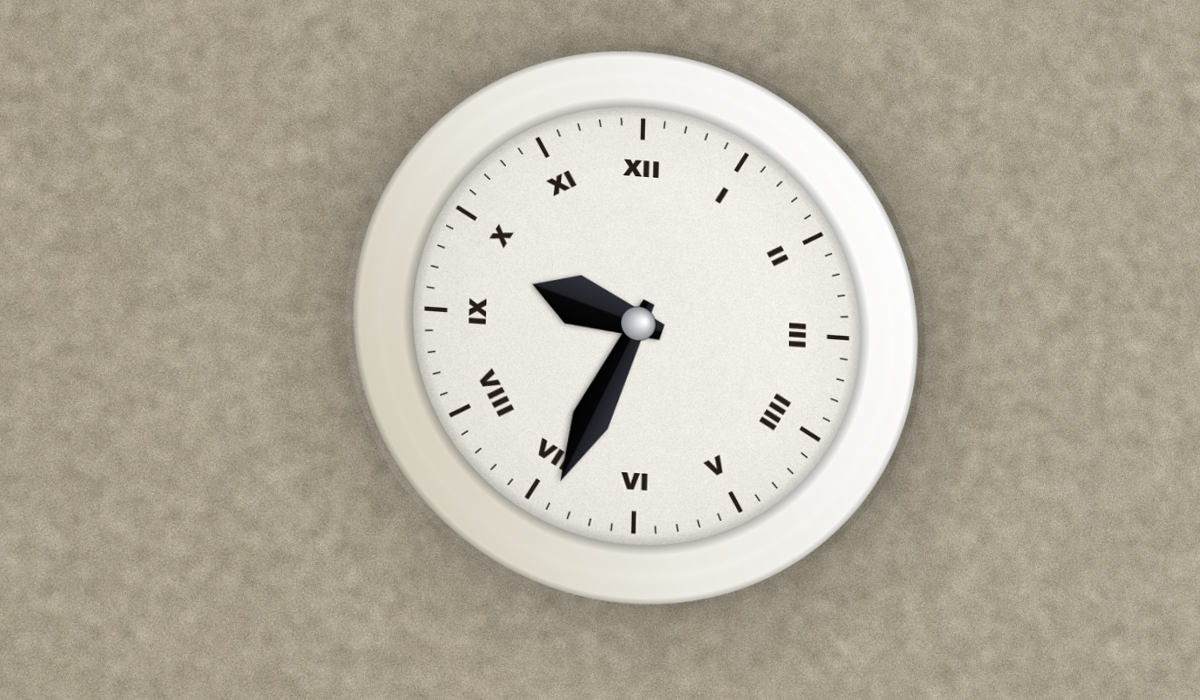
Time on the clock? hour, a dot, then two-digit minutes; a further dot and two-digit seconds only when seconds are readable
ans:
9.34
